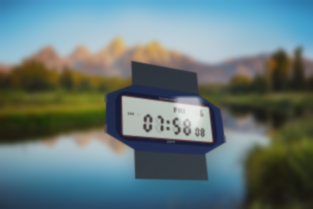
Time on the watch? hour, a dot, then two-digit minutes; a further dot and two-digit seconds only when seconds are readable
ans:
7.58
